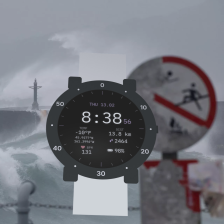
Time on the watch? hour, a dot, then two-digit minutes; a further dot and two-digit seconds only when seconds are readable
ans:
8.38
